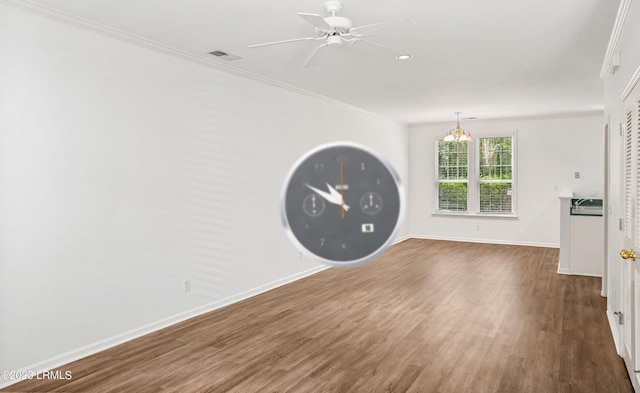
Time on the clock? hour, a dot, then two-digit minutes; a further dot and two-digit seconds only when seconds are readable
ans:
10.50
